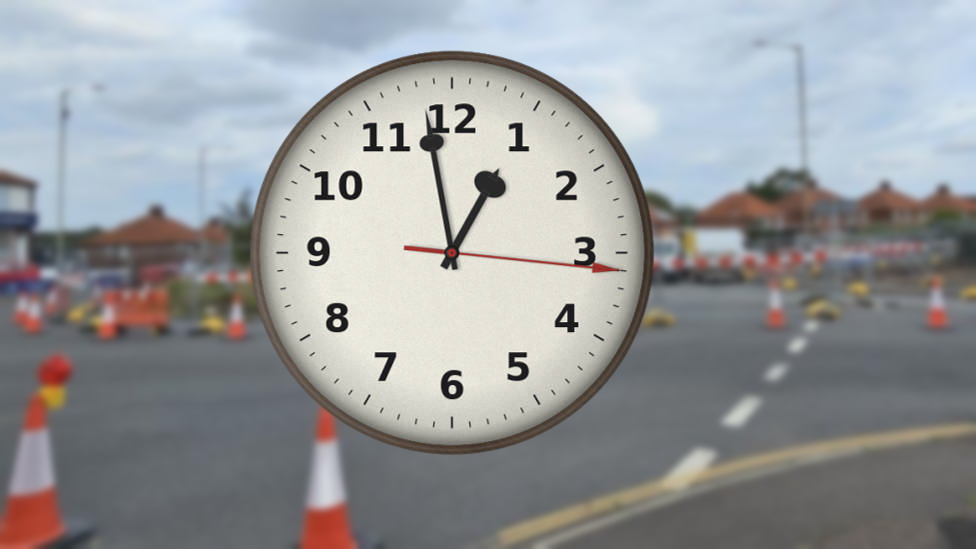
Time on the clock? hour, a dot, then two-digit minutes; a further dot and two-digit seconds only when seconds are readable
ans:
12.58.16
